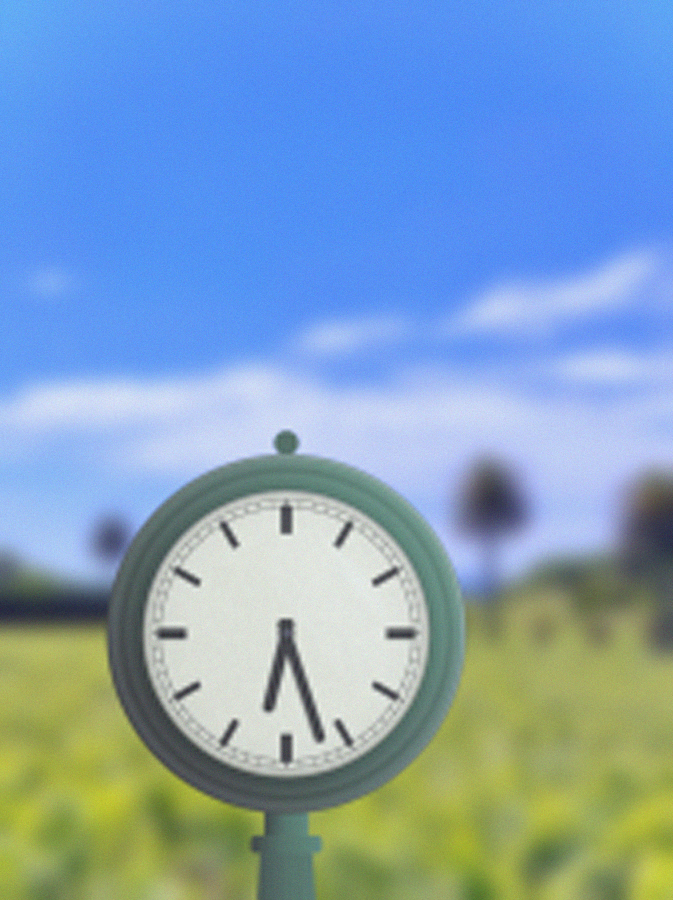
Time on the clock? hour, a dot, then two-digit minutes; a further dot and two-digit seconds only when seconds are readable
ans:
6.27
